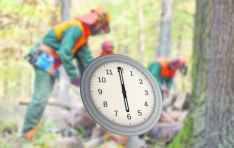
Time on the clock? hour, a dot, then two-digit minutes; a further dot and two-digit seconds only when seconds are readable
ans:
6.00
